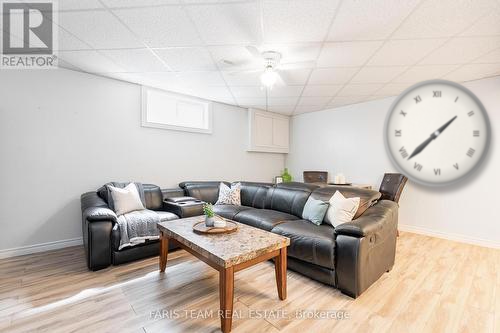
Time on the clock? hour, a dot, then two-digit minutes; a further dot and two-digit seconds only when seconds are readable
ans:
1.38
